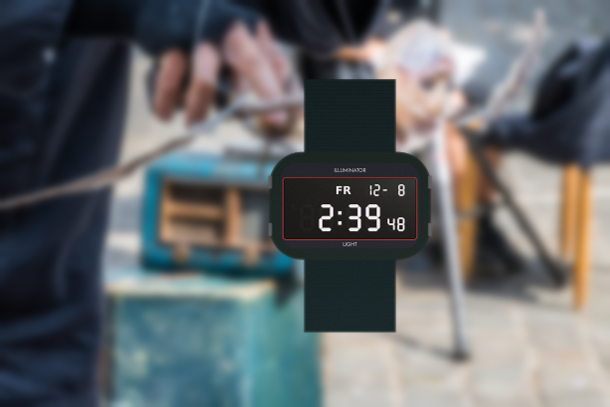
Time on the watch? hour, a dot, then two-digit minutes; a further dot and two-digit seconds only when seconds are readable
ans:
2.39.48
